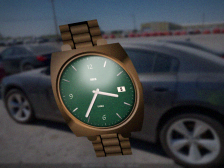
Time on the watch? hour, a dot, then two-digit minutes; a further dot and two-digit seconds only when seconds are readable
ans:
3.36
